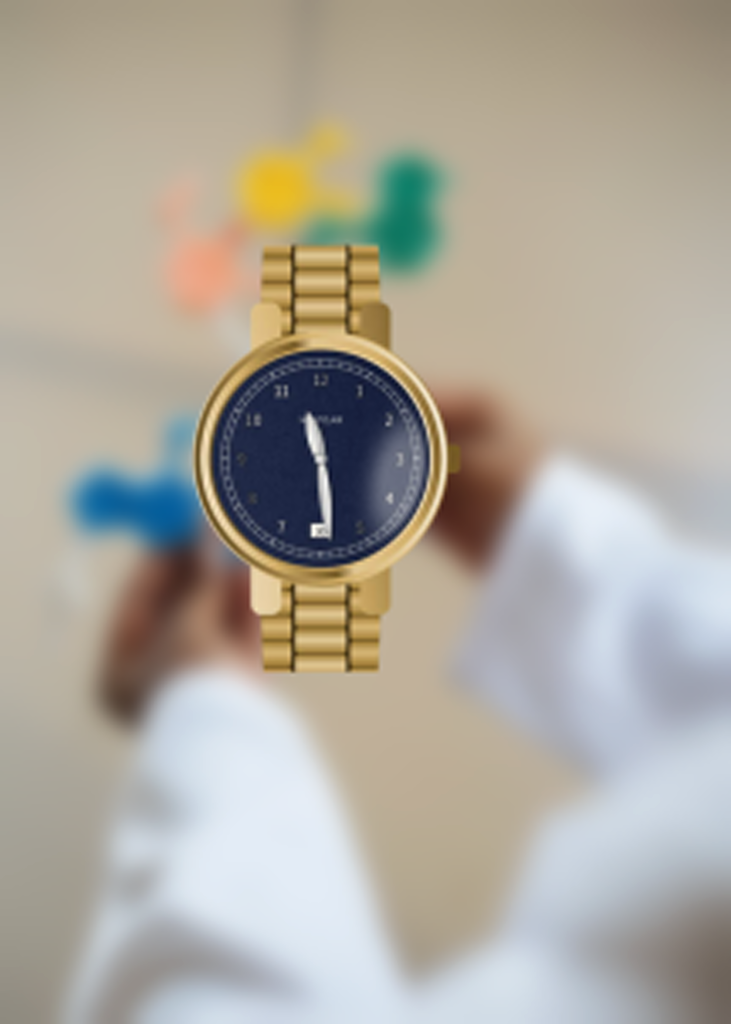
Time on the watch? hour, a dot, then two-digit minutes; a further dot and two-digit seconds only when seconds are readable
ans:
11.29
